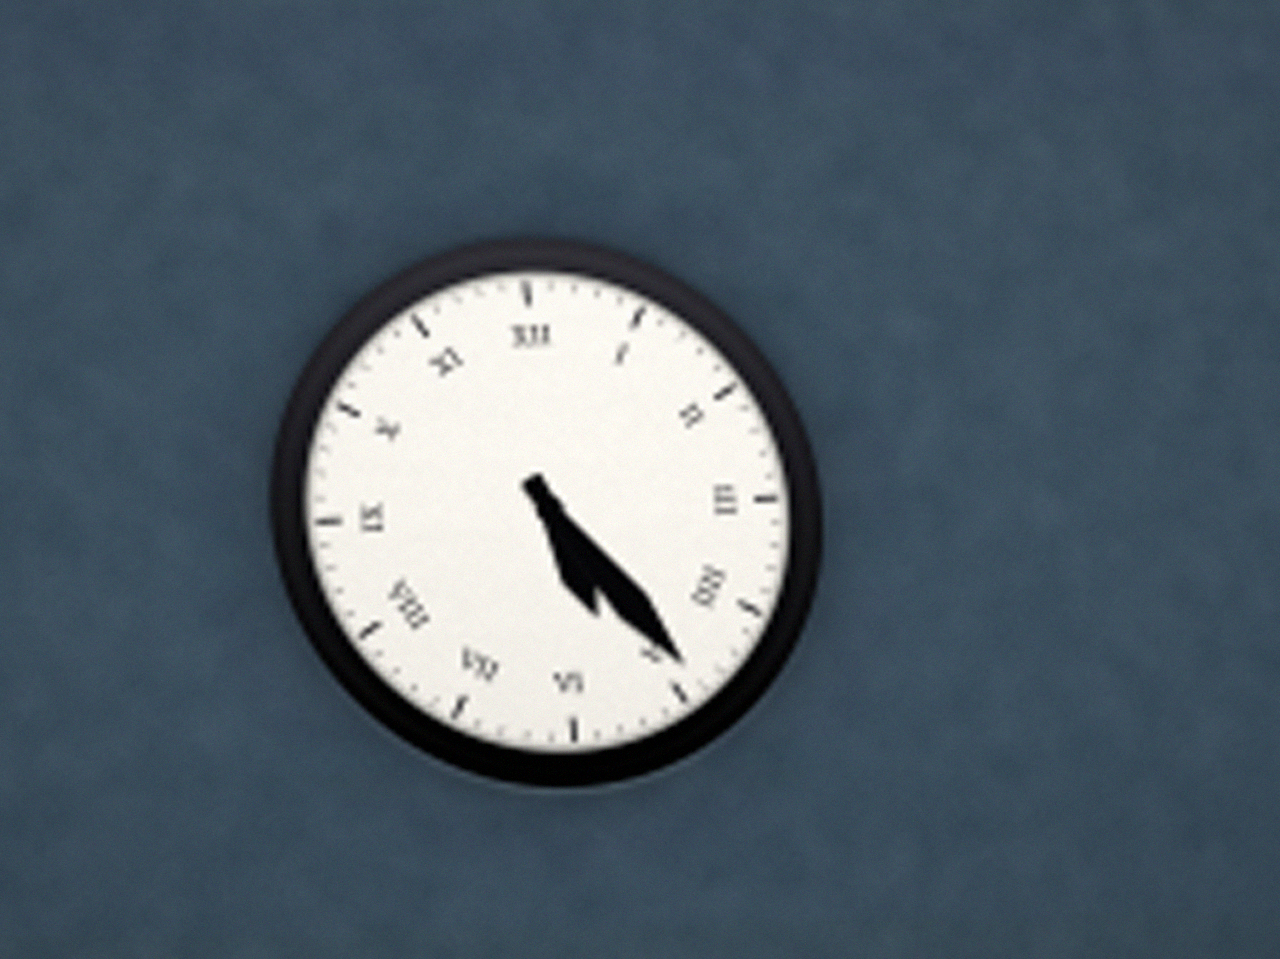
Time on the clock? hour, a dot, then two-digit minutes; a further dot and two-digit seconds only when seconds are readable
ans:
5.24
